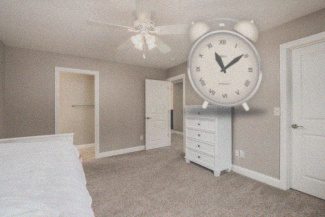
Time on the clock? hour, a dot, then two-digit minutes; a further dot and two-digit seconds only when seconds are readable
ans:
11.09
